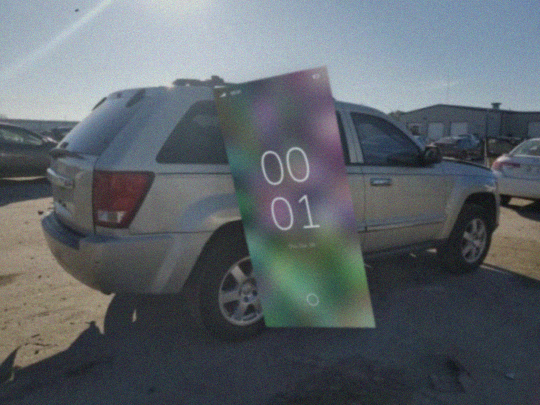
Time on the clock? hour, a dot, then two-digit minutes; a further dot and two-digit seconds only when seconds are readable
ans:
0.01
